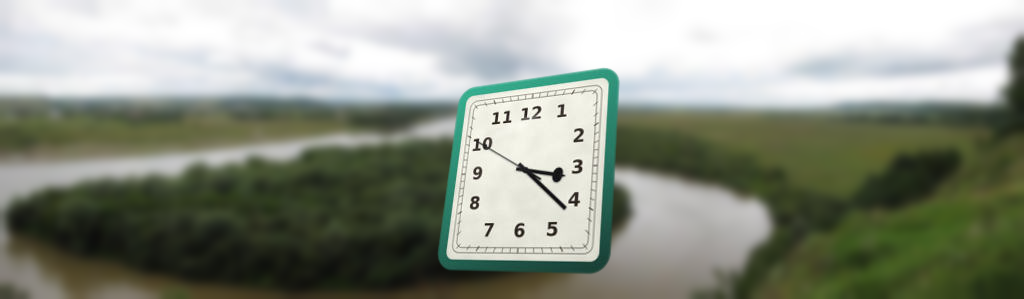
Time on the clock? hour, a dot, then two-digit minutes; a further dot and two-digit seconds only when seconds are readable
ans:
3.21.50
